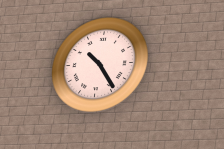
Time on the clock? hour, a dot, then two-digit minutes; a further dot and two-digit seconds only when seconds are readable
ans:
10.24
